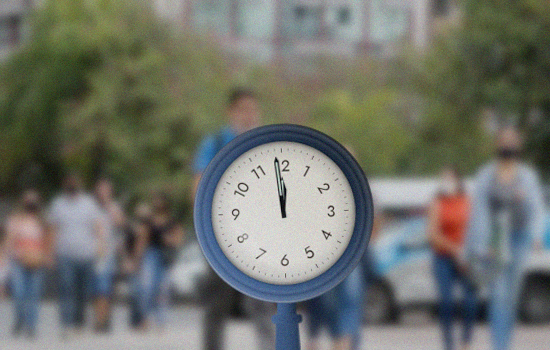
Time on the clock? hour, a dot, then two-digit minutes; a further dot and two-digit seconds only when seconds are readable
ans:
11.59
